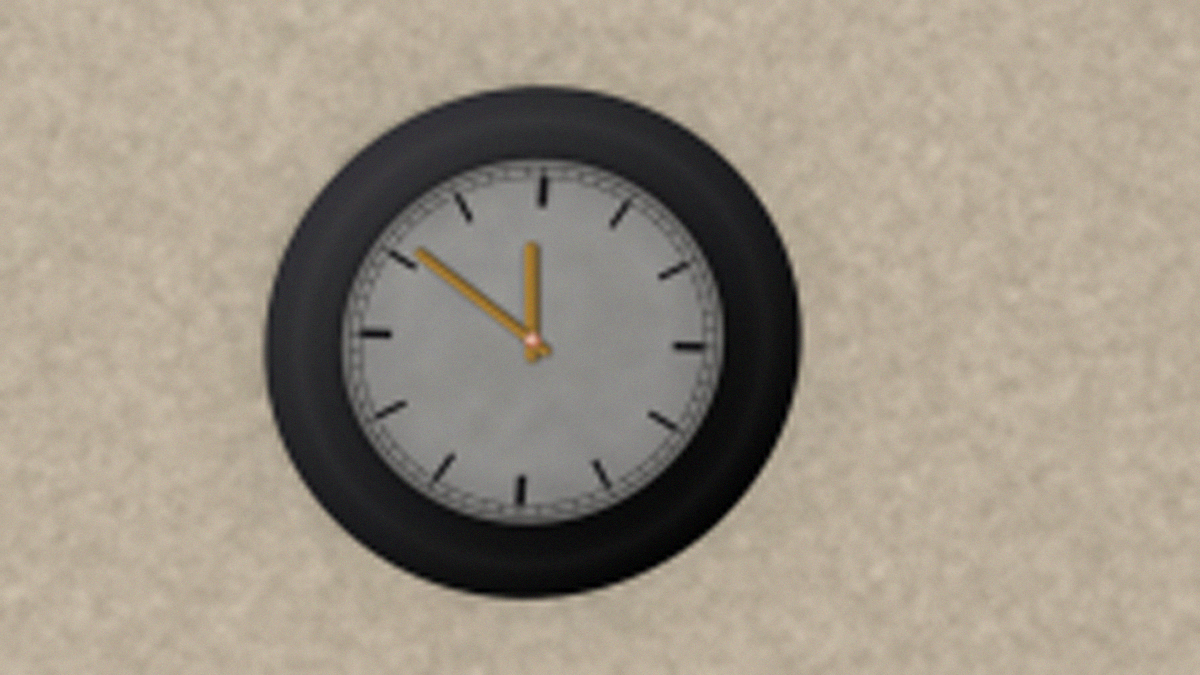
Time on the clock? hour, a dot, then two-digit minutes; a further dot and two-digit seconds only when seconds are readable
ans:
11.51
